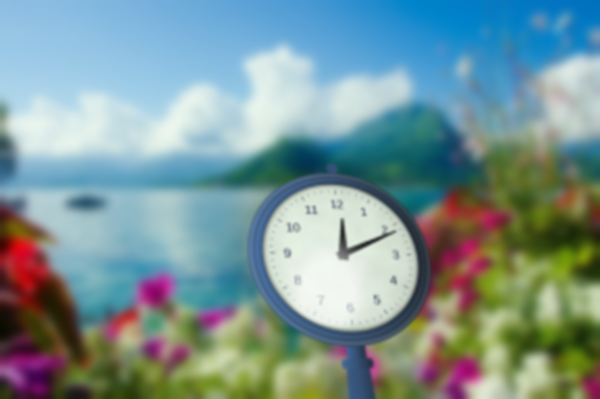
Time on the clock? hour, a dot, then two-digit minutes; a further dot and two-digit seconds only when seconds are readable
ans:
12.11
